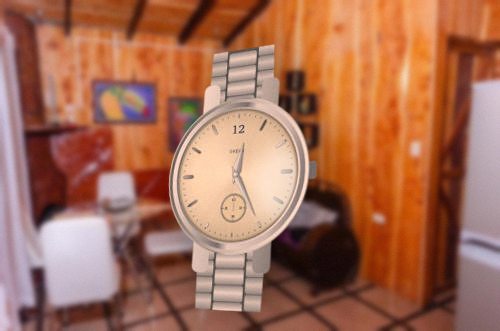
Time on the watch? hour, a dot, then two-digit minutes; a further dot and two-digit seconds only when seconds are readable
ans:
12.25
